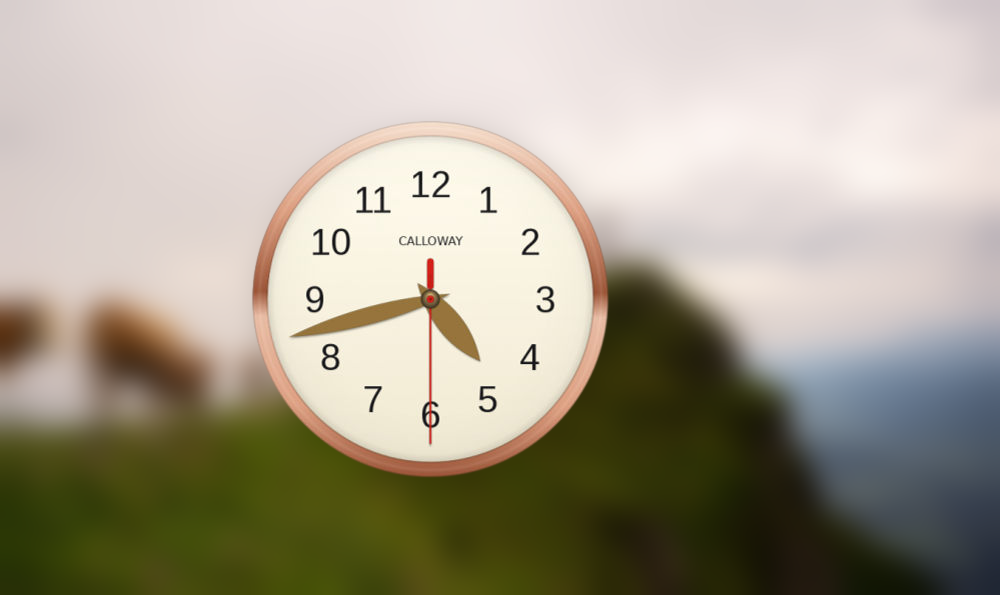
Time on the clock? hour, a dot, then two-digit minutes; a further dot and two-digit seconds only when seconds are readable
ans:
4.42.30
